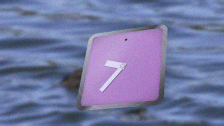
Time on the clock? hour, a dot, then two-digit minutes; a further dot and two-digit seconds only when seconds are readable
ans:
9.36
